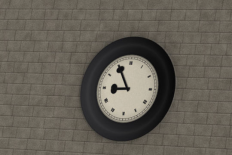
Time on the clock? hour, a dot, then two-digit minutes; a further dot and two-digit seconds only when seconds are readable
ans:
8.55
